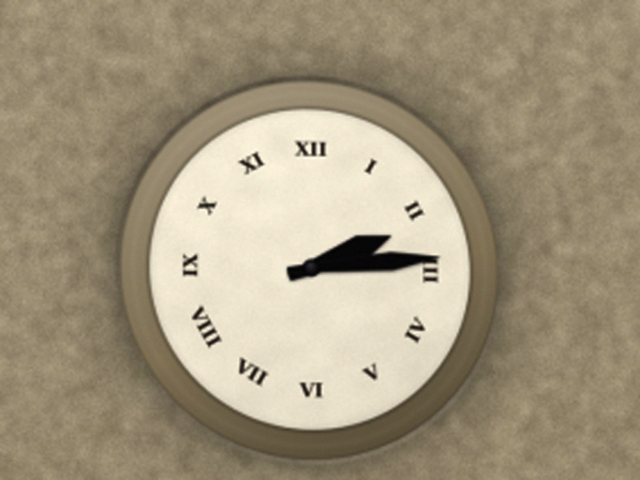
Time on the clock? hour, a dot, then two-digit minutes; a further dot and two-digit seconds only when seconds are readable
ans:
2.14
